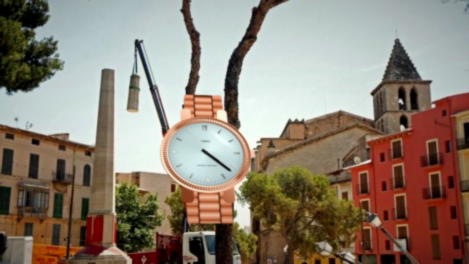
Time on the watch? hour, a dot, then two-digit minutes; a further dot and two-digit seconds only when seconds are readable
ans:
4.22
